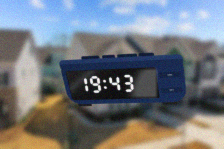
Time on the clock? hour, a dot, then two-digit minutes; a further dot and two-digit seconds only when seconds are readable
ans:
19.43
